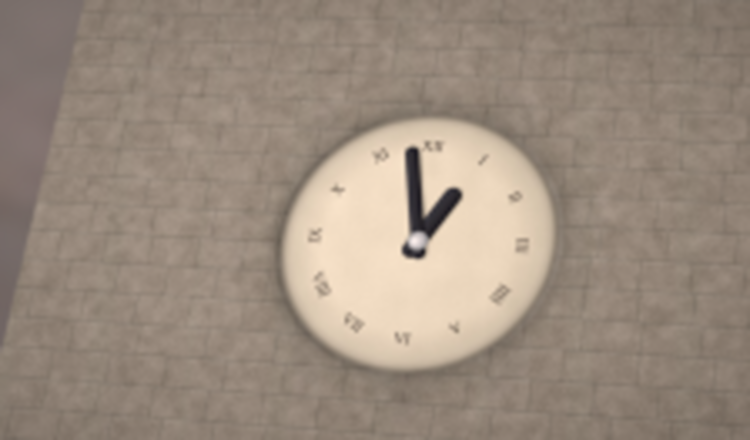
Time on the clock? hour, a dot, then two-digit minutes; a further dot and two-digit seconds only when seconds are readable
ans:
12.58
